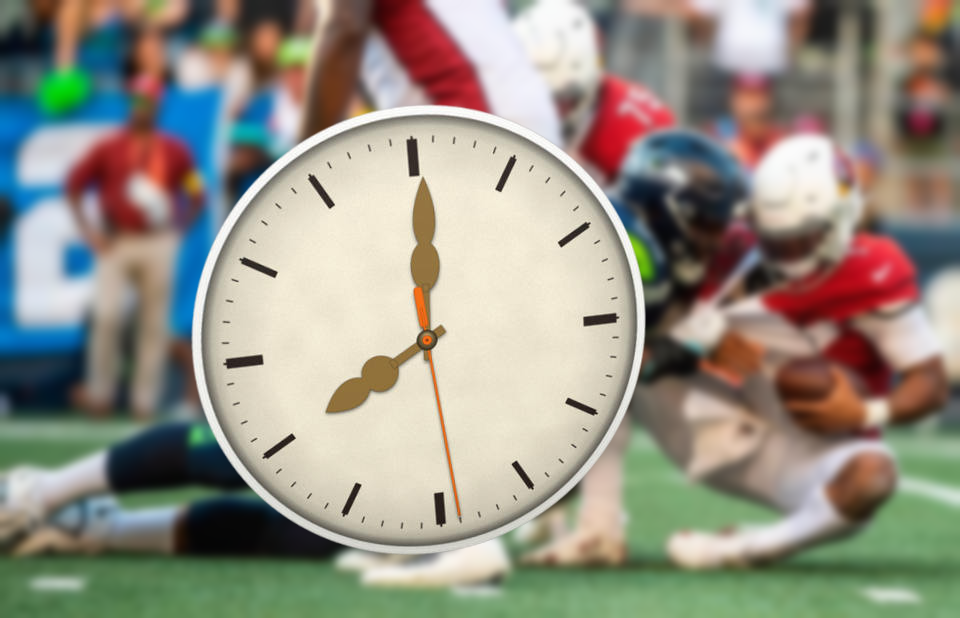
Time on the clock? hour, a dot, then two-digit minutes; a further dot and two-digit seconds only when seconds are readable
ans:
8.00.29
